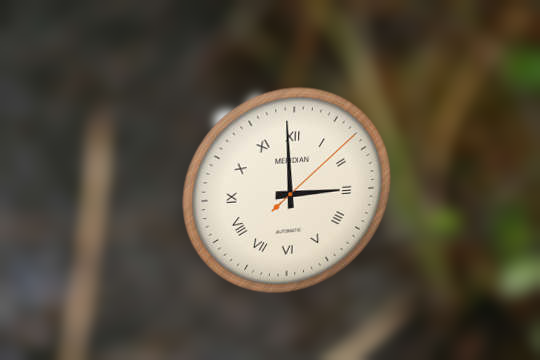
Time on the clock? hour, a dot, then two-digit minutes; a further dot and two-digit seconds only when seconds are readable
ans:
2.59.08
